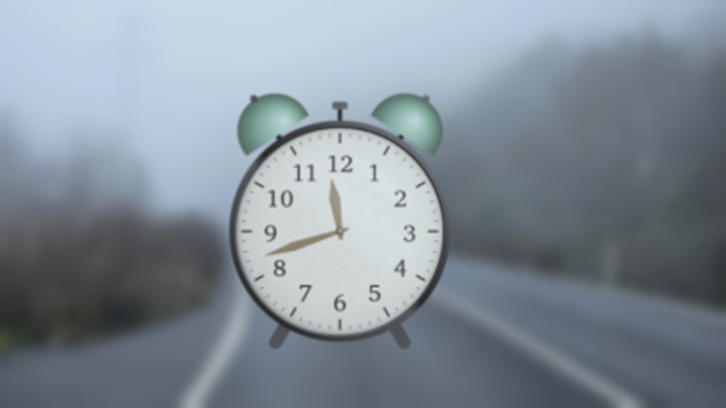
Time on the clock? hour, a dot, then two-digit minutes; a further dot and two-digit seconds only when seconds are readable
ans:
11.42
